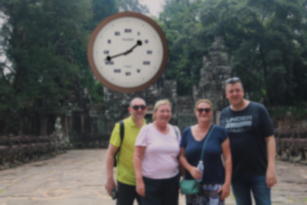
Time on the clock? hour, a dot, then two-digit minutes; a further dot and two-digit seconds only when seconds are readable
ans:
1.42
